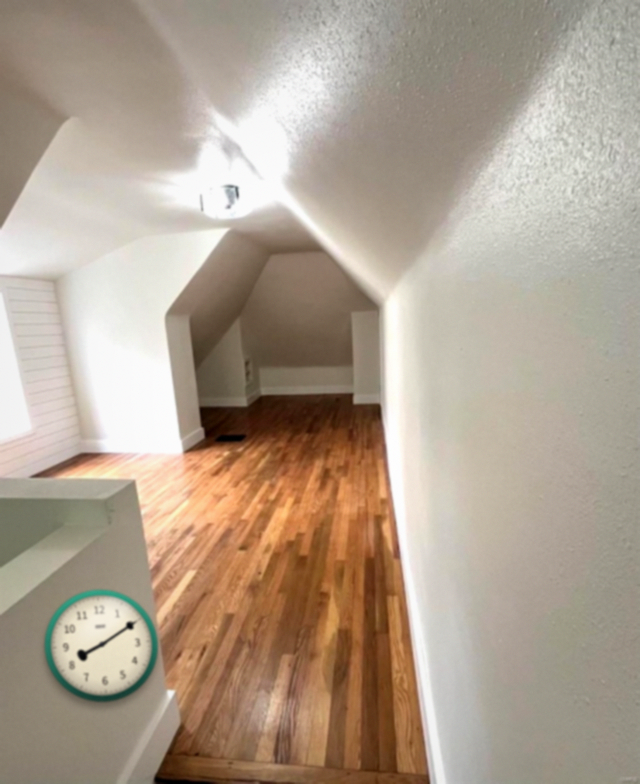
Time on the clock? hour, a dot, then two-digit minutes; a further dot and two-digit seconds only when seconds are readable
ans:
8.10
